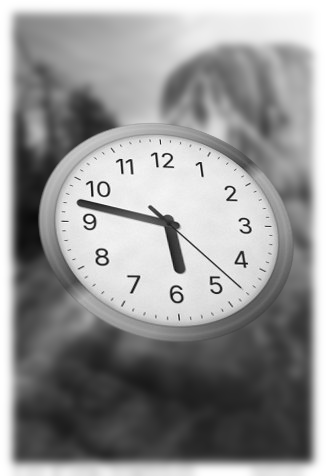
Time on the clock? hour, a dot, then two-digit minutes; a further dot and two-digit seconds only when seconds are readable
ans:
5.47.23
